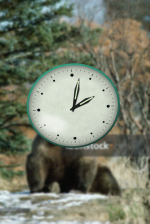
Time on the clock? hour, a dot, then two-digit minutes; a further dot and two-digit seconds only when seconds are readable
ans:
2.02
